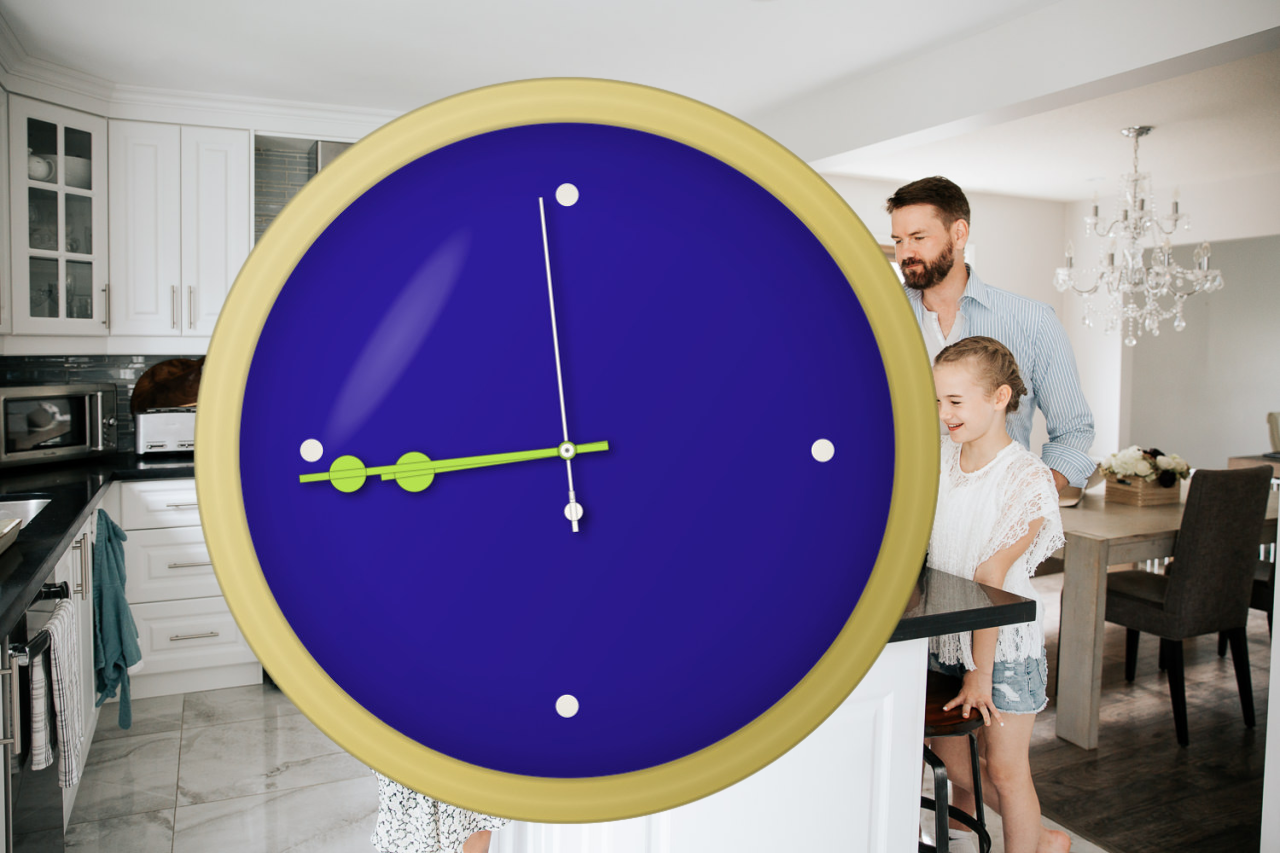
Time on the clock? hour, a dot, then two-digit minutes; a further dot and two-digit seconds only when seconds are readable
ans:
8.43.59
